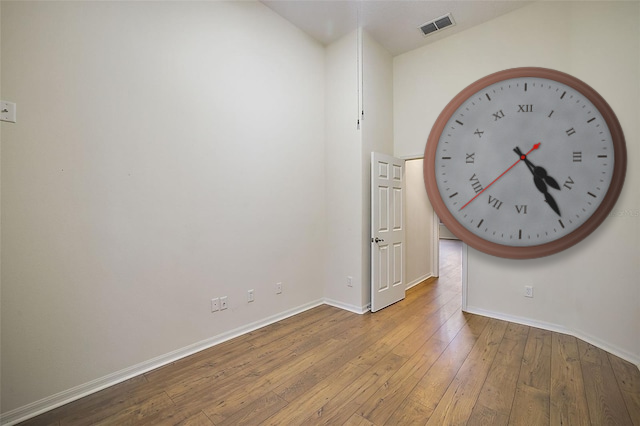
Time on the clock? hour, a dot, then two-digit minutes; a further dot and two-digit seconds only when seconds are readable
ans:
4.24.38
